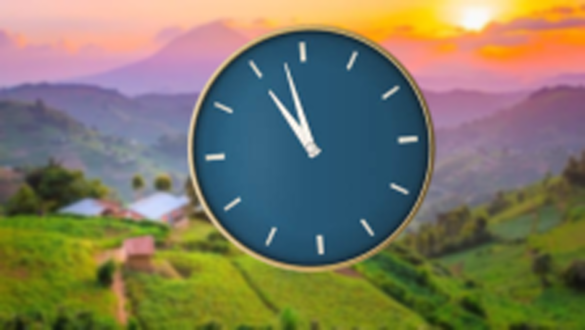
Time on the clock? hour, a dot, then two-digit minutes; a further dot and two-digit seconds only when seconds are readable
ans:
10.58
